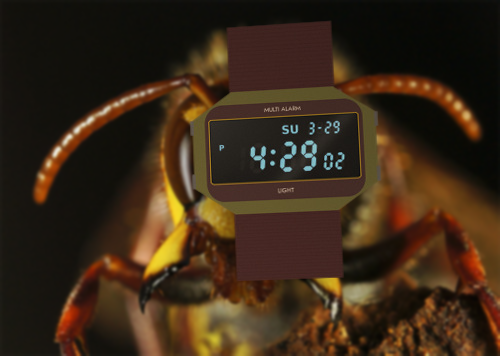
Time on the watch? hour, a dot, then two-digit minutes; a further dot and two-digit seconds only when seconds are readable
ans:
4.29.02
